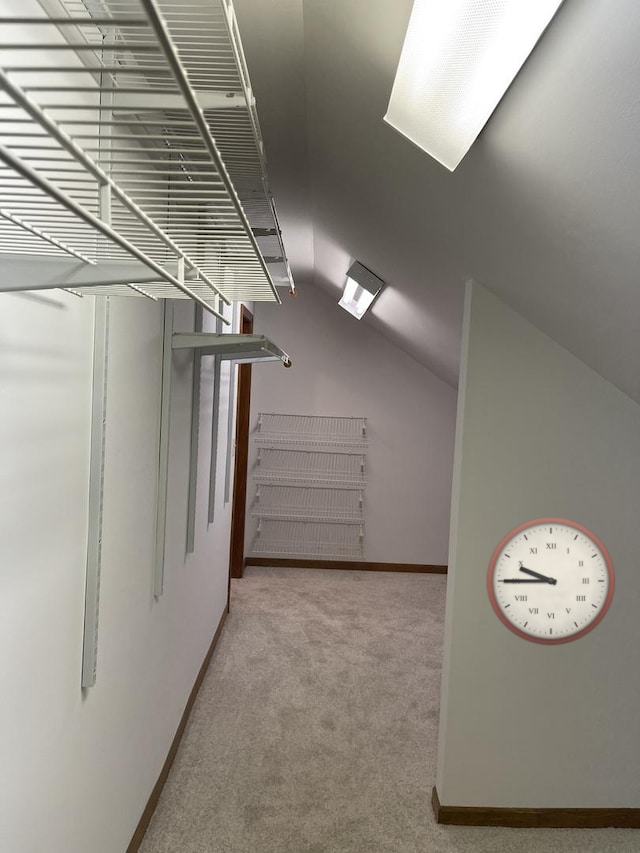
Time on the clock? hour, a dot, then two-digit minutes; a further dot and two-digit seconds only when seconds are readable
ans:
9.45
